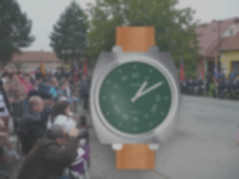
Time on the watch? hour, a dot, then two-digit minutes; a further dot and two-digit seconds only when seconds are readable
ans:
1.10
